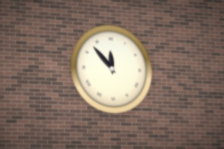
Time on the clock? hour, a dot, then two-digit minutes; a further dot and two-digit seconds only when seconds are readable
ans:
11.53
